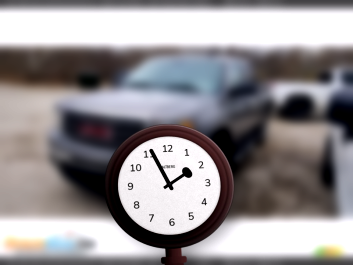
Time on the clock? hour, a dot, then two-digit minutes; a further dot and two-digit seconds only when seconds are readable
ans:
1.56
